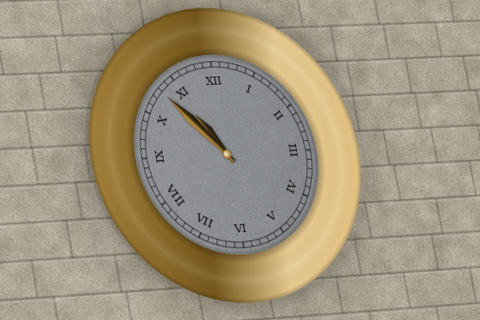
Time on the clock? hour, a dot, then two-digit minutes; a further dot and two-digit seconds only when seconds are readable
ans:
10.53
